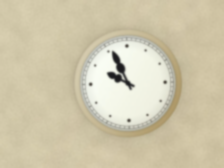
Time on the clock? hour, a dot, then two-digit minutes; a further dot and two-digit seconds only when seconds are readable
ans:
9.56
